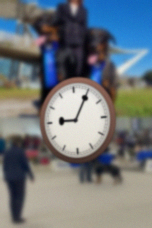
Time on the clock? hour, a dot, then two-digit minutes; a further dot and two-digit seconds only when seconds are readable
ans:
9.05
